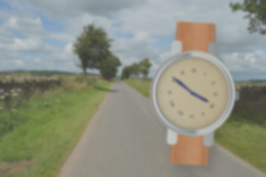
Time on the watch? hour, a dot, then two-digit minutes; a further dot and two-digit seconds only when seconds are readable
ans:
3.51
